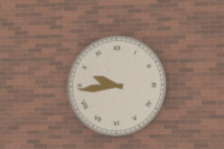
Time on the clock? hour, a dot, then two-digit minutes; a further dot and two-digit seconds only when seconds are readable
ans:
9.44
